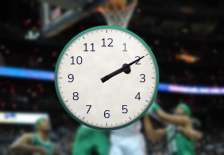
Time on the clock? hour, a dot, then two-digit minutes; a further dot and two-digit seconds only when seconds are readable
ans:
2.10
